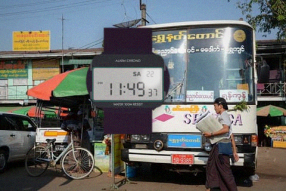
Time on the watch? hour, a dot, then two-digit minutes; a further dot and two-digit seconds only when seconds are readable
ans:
11.49.37
